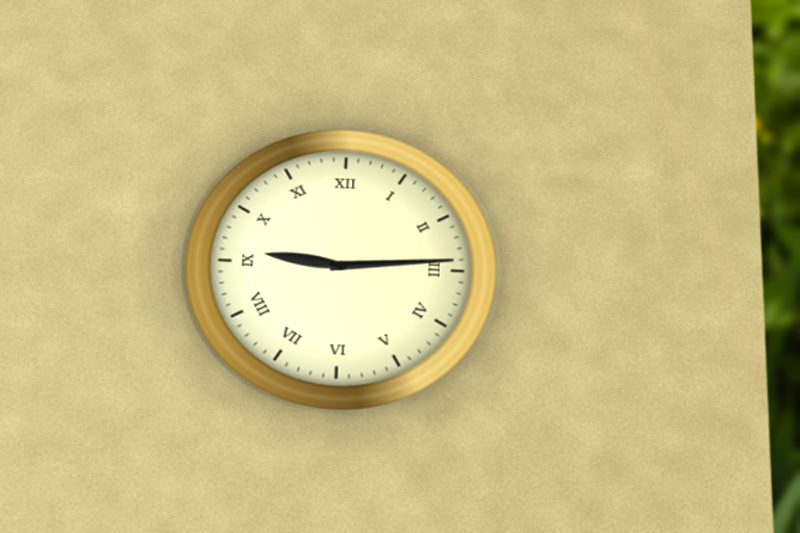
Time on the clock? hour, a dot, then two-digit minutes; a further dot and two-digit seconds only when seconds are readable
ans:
9.14
